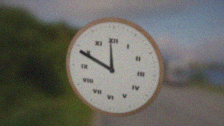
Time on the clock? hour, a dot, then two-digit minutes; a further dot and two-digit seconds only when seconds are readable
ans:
11.49
